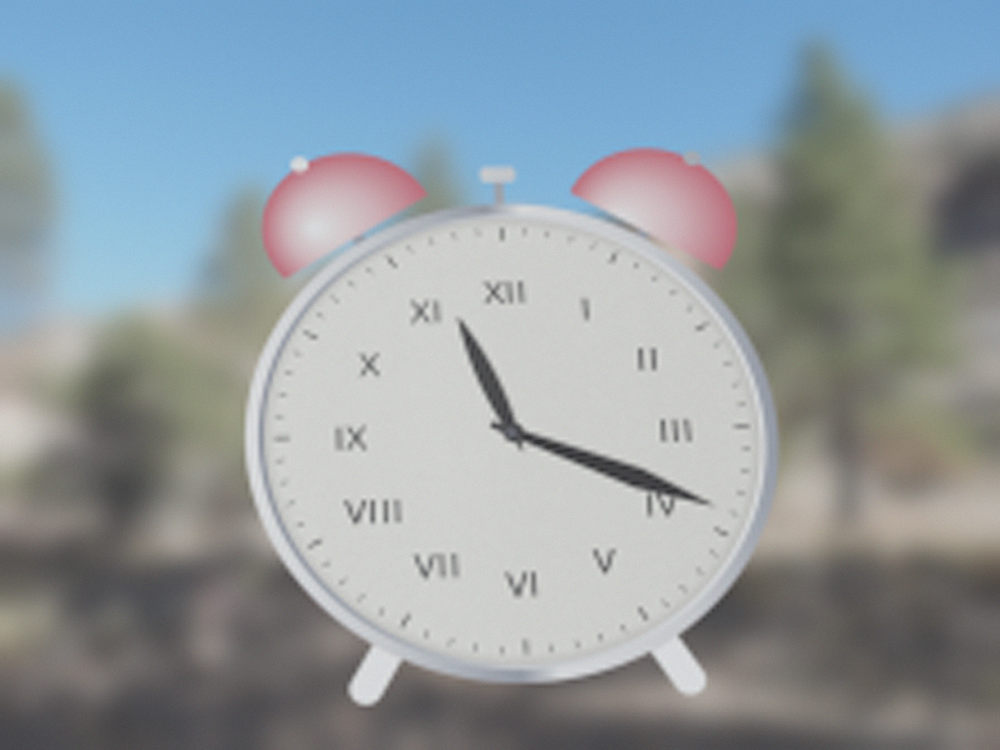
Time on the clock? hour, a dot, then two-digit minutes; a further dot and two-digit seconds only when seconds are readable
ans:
11.19
